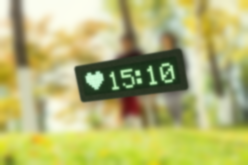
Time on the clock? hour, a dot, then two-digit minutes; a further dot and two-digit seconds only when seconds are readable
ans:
15.10
